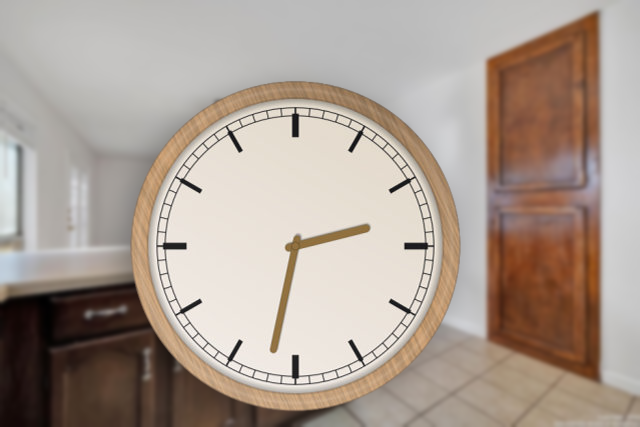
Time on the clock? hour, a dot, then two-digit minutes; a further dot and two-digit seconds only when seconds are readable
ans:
2.32
